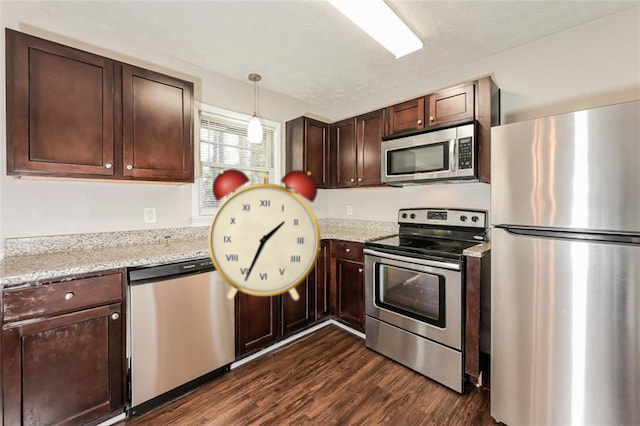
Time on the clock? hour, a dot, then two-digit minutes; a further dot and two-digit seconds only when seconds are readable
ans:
1.34
